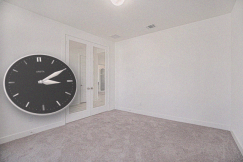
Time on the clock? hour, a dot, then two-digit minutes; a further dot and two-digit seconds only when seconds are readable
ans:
3.10
